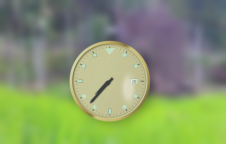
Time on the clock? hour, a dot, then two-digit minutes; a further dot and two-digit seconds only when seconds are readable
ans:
7.37
